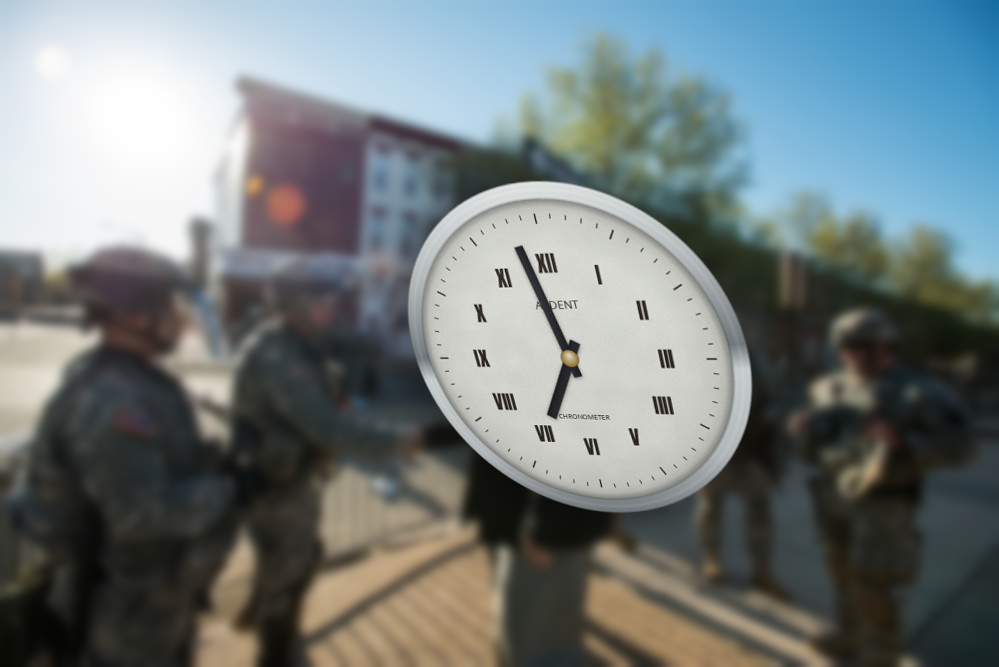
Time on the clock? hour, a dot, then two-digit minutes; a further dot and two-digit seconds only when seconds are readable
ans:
6.58
